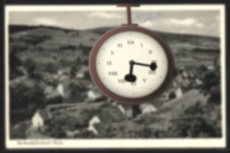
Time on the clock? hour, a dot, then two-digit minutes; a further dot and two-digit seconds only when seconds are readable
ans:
6.17
